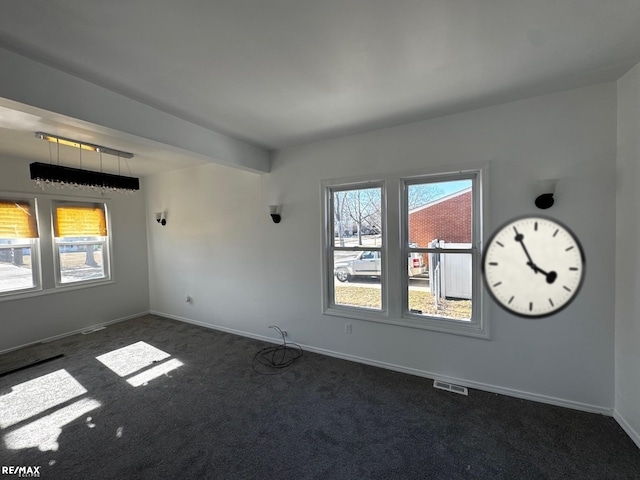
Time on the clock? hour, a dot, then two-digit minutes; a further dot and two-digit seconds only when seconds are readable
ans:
3.55
